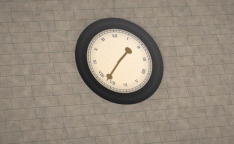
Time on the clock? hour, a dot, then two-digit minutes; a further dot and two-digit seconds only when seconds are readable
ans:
1.37
